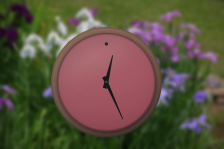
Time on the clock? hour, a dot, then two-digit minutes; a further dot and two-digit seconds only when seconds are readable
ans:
12.26
